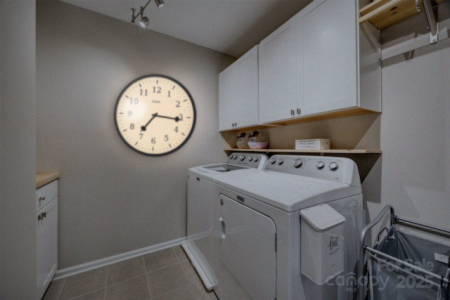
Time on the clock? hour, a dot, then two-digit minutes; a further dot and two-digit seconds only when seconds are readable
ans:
7.16
